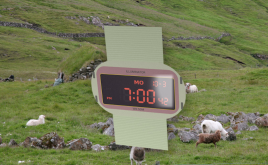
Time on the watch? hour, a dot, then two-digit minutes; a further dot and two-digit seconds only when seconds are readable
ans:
7.00.42
